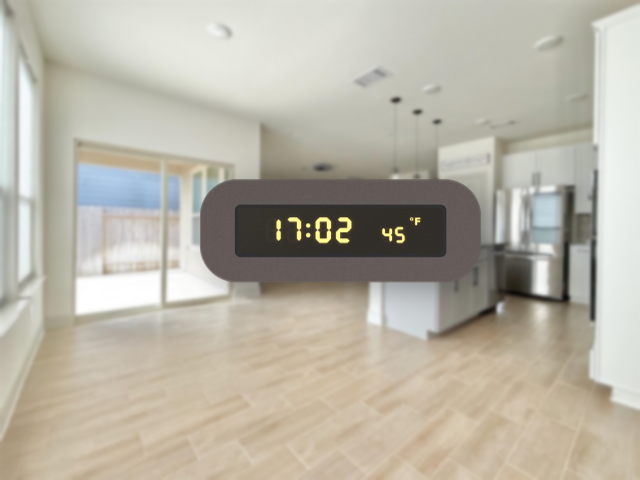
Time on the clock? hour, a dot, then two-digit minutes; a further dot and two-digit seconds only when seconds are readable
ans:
17.02
